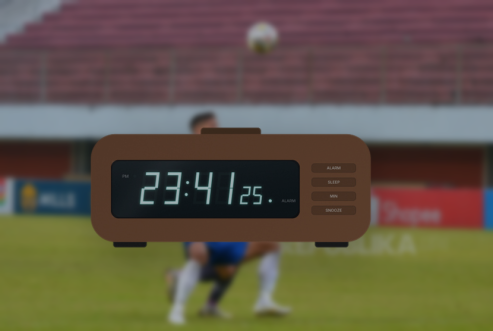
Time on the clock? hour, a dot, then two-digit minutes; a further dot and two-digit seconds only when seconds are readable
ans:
23.41.25
